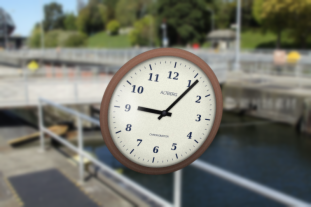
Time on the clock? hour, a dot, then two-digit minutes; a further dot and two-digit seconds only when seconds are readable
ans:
9.06
